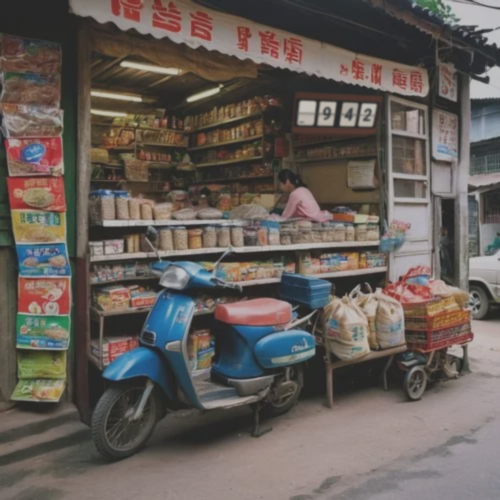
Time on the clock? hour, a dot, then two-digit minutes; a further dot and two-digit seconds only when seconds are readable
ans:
9.42
